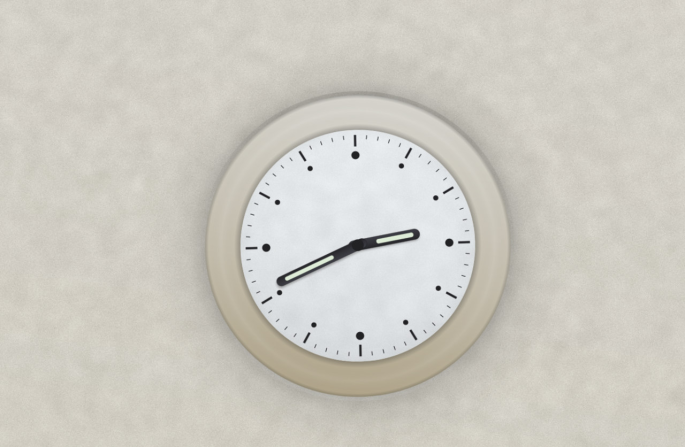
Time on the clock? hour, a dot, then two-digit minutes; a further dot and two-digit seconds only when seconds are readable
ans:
2.41
